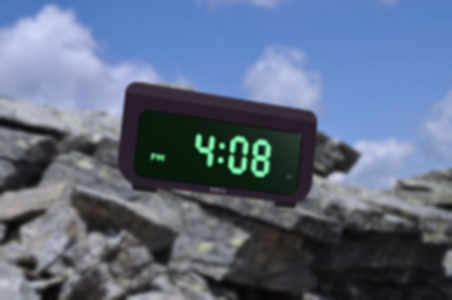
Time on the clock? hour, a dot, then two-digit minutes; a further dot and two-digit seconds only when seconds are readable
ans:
4.08
